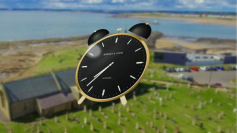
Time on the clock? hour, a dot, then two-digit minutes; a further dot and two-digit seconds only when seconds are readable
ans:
7.37
